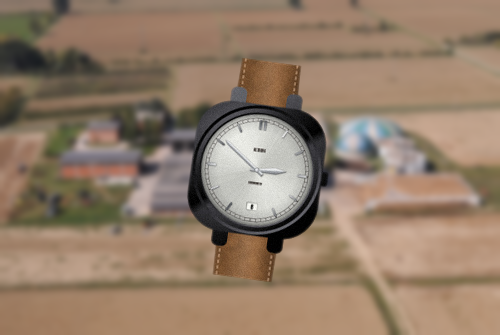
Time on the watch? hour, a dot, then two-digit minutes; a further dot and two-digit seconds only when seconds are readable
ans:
2.51
